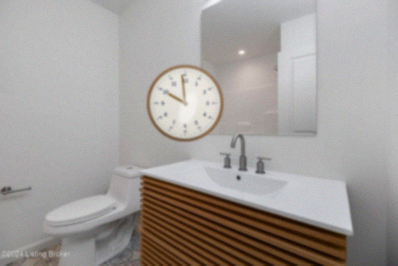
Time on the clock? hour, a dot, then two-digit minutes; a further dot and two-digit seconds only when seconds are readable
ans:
9.59
